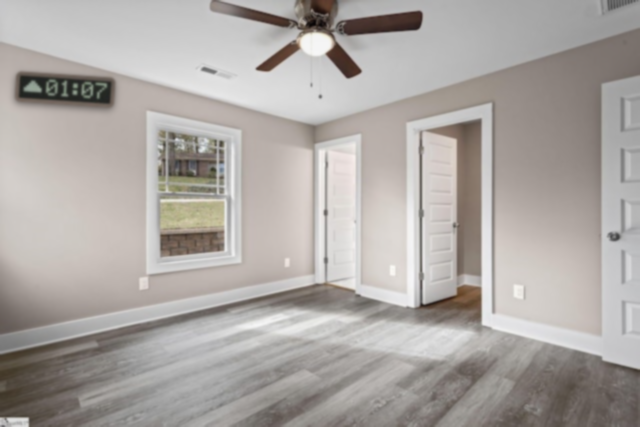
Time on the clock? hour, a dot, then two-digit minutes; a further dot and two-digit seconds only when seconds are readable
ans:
1.07
